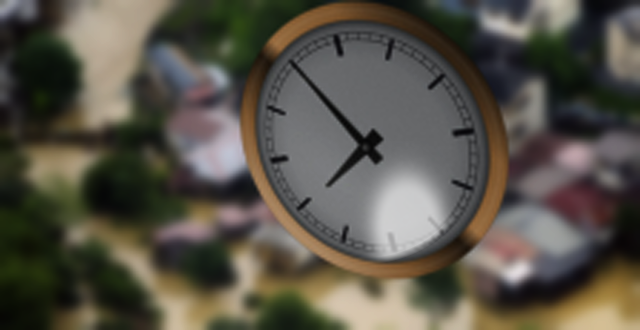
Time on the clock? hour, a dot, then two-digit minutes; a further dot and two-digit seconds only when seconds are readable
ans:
7.55
